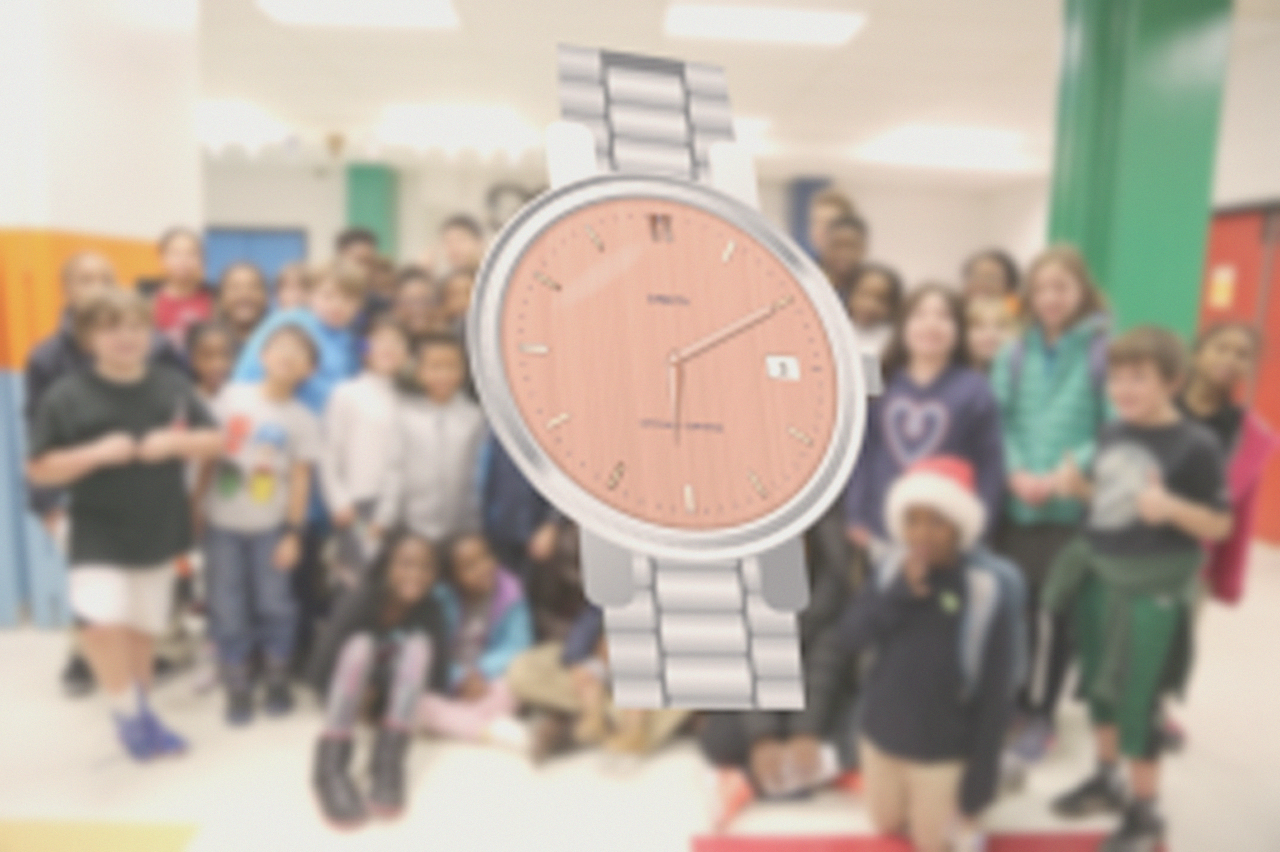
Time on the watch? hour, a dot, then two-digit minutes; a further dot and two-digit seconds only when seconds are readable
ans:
6.10
